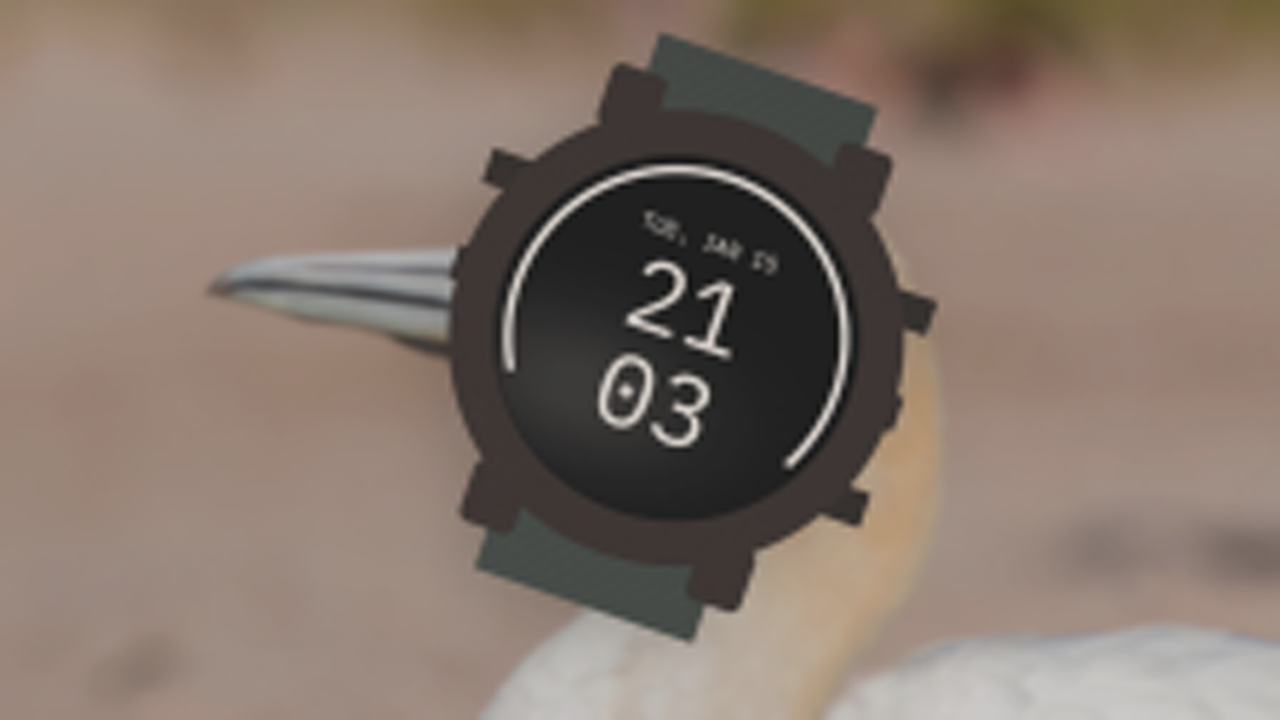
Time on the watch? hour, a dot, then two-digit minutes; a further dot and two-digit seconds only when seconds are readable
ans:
21.03
